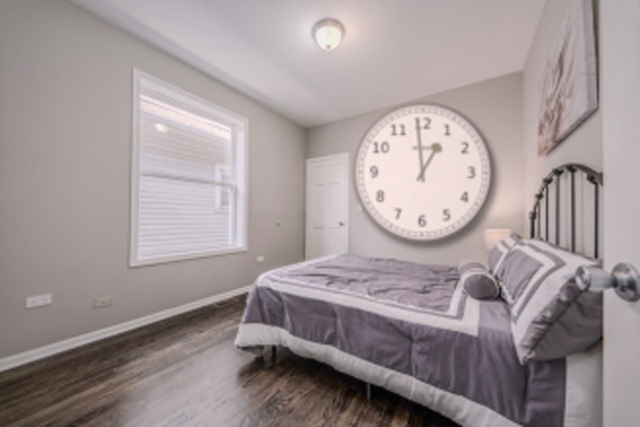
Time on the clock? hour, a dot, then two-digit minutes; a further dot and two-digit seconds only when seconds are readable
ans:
12.59
